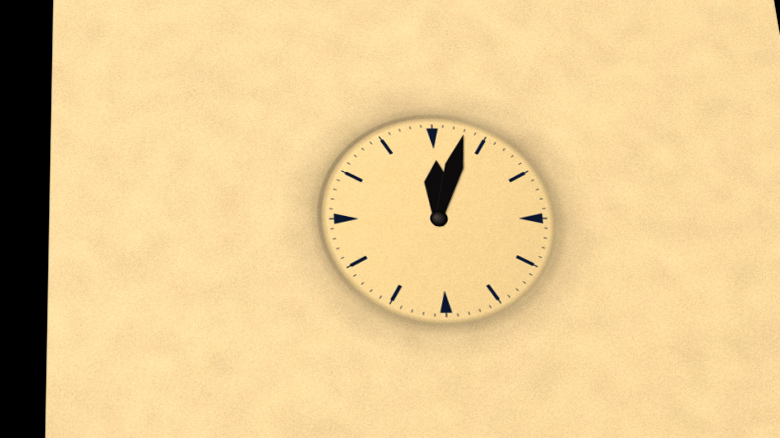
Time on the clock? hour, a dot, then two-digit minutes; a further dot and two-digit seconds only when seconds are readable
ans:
12.03
